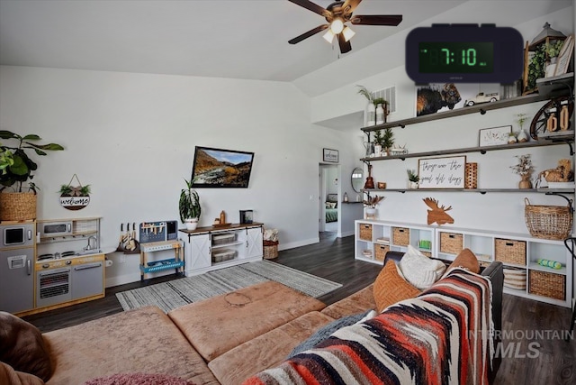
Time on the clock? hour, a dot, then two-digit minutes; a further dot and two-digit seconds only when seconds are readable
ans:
7.10
